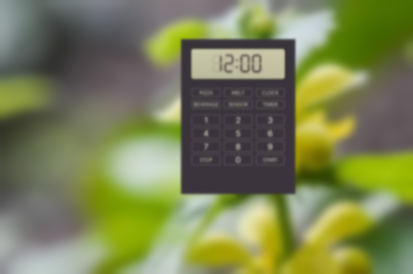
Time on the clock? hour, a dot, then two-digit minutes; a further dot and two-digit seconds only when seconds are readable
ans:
12.00
